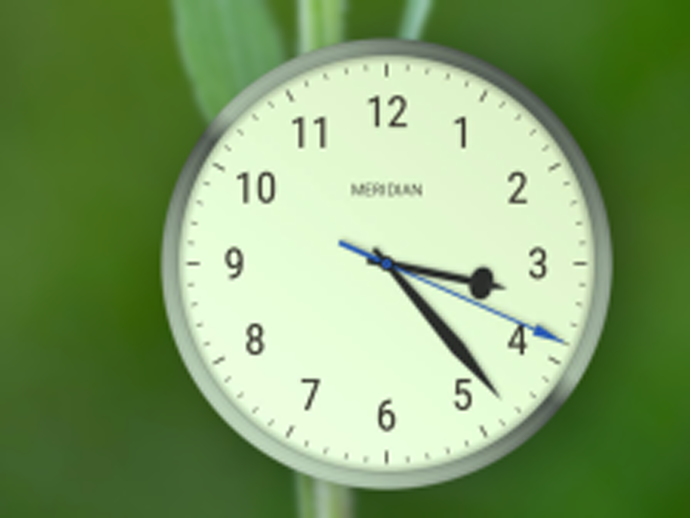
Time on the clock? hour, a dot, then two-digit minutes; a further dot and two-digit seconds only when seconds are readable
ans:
3.23.19
